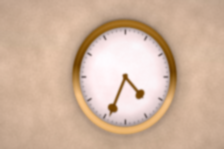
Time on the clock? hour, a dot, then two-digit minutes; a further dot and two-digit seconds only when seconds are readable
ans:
4.34
